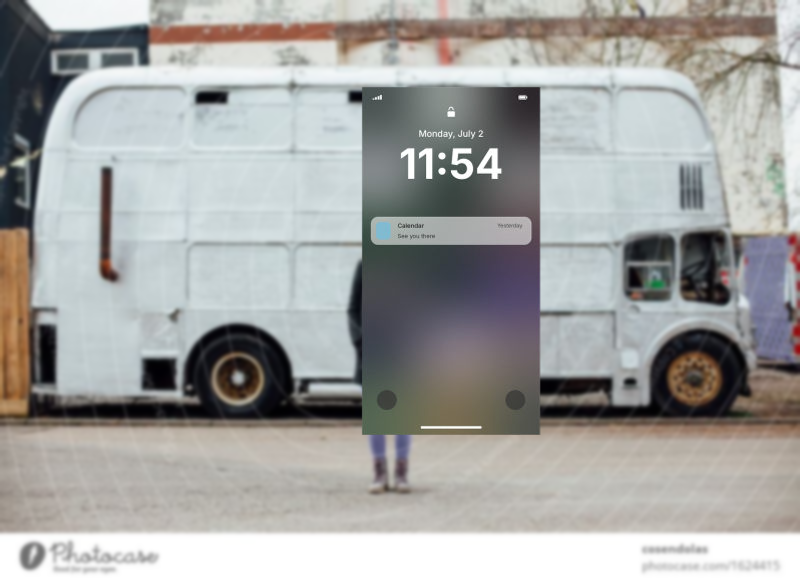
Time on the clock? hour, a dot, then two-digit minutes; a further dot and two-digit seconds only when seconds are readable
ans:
11.54
